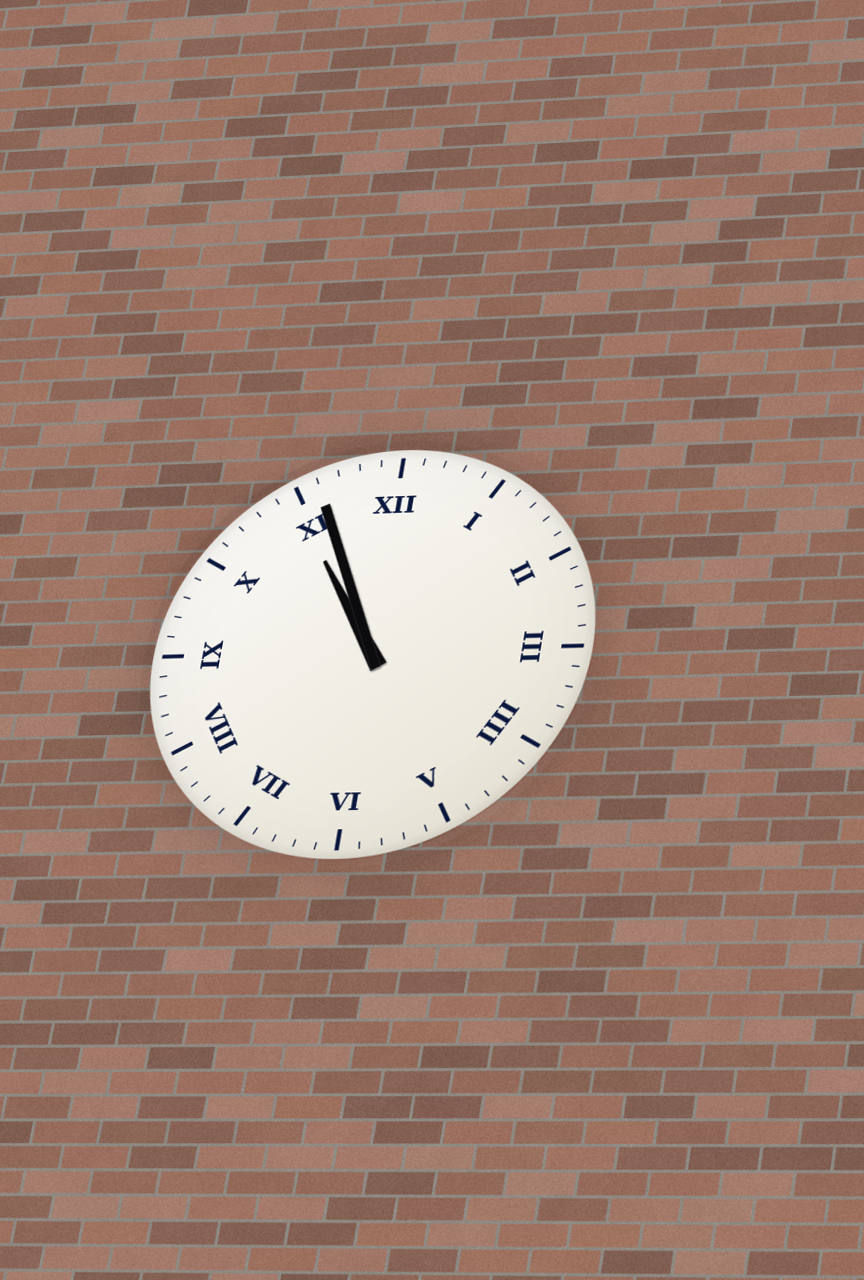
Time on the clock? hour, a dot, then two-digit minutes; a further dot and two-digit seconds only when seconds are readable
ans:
10.56
